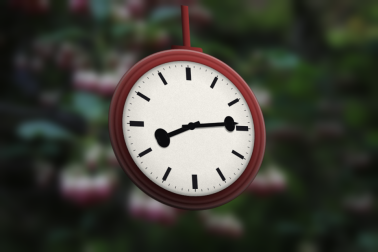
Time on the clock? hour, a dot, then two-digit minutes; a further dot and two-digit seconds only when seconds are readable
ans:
8.14
